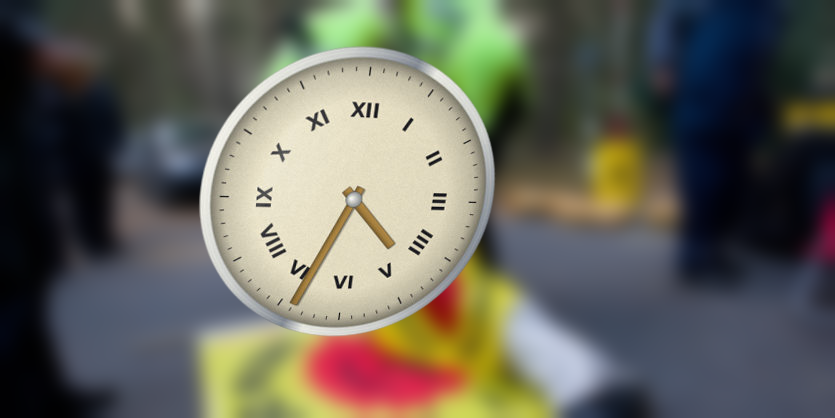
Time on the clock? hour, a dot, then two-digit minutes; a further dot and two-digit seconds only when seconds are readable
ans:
4.34
